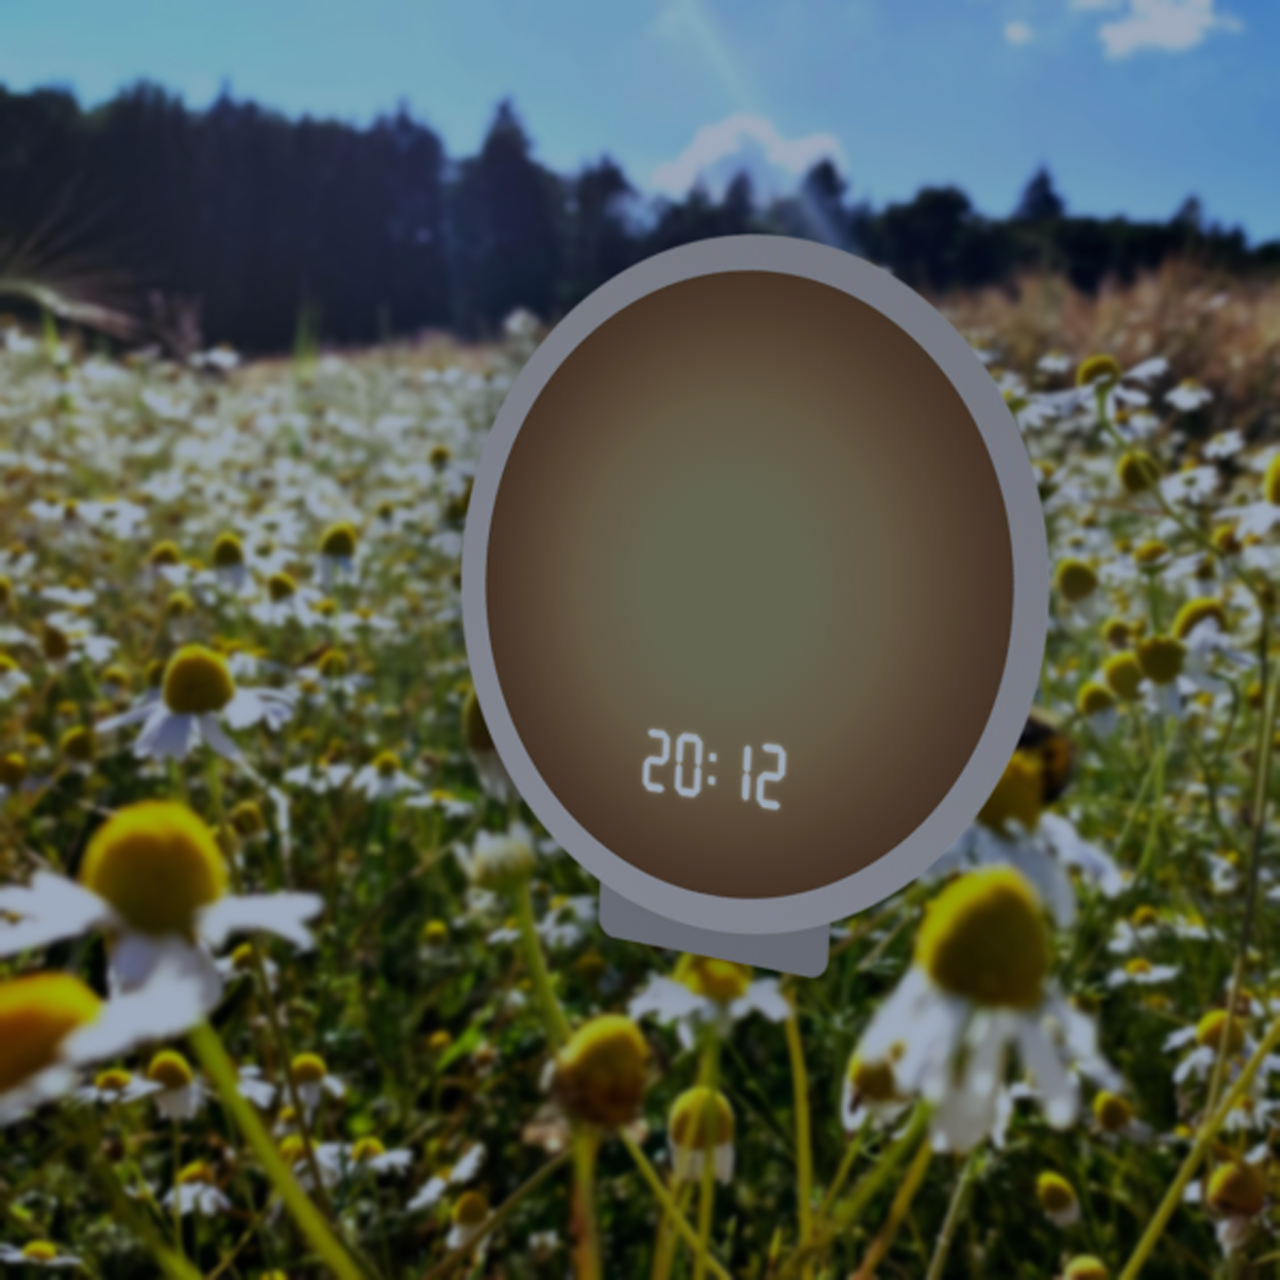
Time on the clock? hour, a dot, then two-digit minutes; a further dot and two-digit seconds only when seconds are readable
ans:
20.12
